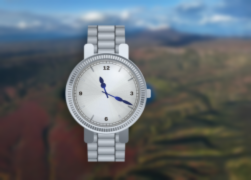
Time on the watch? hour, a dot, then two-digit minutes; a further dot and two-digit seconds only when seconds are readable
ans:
11.19
